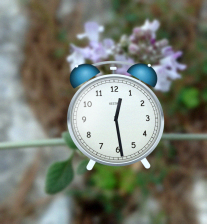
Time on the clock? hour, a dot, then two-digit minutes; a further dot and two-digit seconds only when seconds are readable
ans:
12.29
